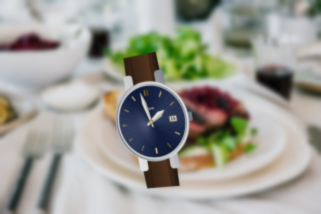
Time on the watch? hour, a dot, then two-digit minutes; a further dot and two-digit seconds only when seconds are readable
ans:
1.58
